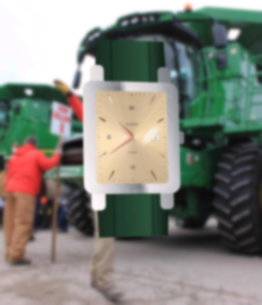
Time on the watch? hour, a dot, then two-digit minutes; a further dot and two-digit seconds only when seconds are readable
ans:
10.39
